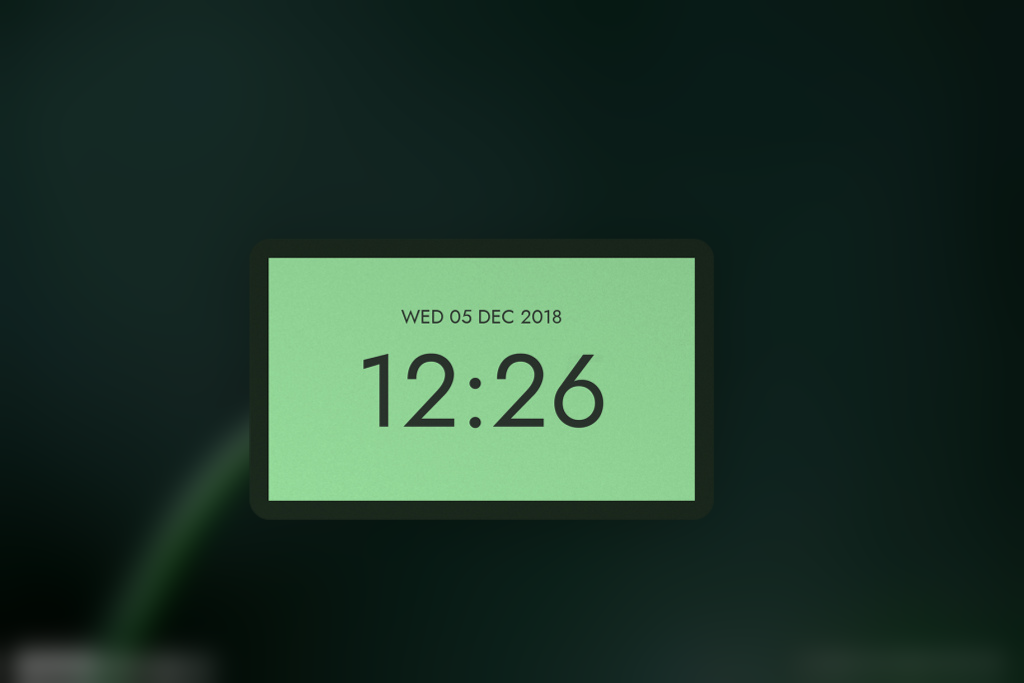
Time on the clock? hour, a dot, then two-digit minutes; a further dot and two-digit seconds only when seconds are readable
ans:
12.26
